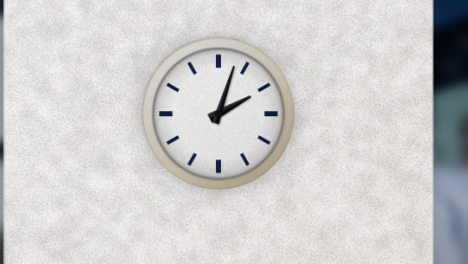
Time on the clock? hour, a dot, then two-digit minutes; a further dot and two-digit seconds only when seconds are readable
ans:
2.03
